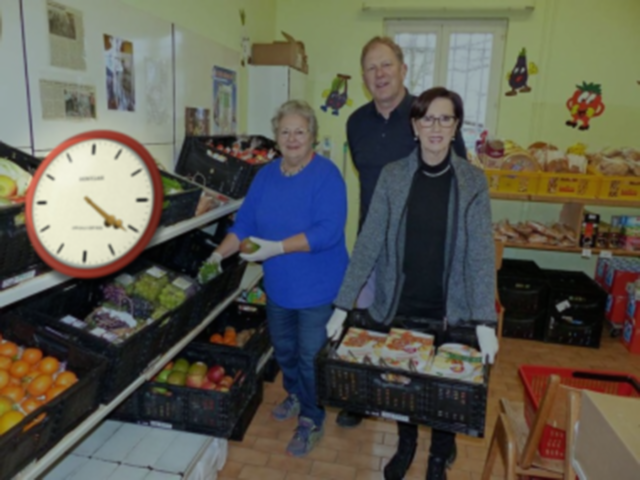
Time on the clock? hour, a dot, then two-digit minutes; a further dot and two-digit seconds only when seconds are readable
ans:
4.21
